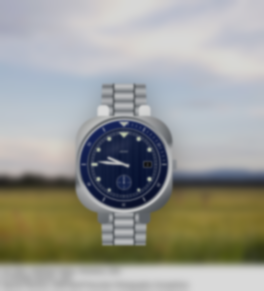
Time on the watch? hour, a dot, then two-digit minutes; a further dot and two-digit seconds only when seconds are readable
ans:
9.46
